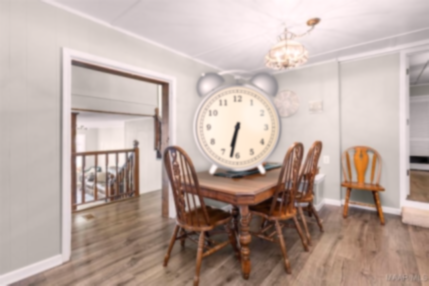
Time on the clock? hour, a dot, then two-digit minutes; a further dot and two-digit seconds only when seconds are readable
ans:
6.32
